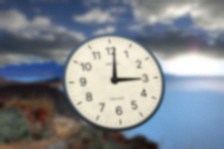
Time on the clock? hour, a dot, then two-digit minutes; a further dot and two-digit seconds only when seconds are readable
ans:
3.01
